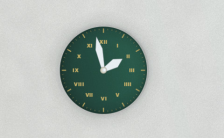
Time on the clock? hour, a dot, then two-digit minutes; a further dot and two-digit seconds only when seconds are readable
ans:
1.58
